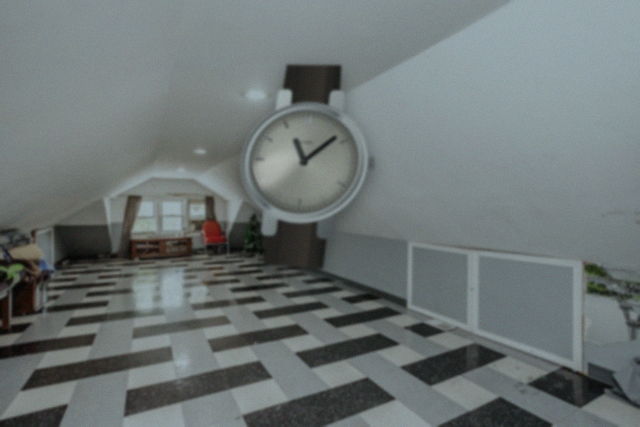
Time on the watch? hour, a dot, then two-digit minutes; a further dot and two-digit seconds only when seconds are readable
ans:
11.08
